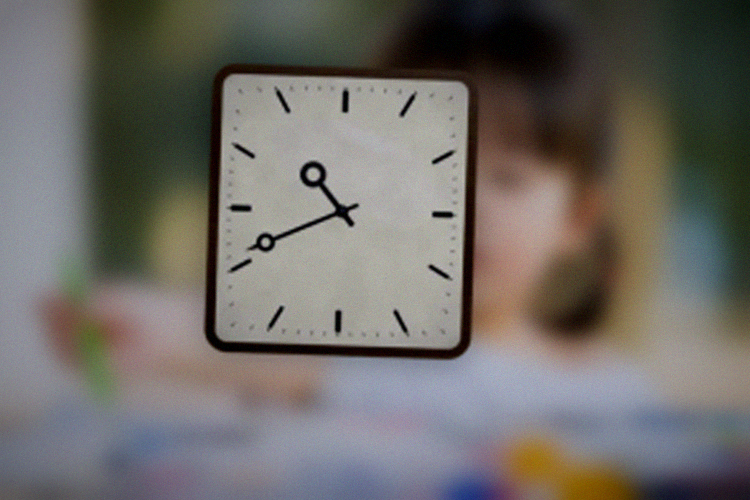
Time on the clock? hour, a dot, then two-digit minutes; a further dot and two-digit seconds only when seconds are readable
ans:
10.41
